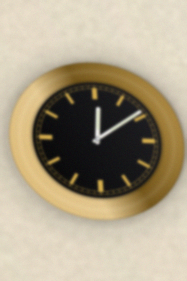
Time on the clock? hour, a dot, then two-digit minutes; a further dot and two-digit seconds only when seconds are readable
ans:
12.09
